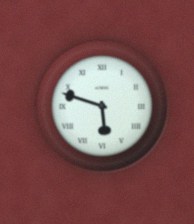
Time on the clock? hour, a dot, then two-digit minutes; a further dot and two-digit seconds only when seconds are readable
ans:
5.48
